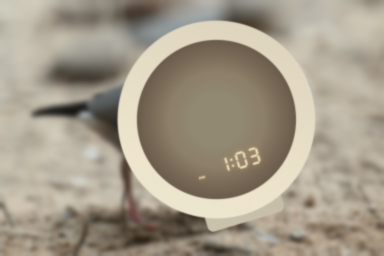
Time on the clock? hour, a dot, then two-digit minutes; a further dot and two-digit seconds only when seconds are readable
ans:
1.03
